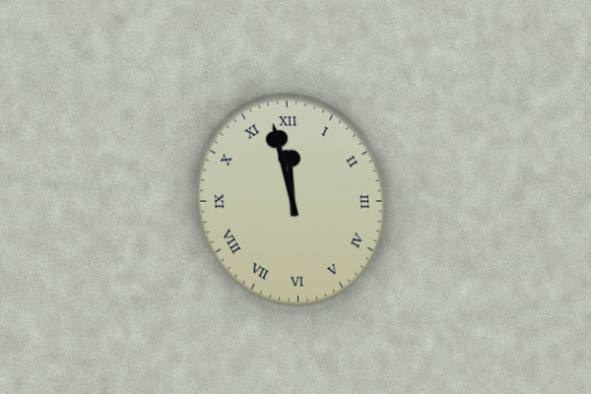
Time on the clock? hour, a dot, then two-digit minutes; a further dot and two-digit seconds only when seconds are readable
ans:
11.58
